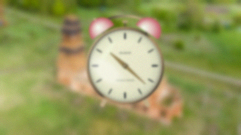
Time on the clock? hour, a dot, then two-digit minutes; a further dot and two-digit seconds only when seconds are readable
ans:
10.22
